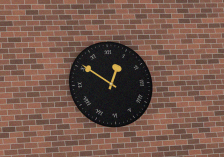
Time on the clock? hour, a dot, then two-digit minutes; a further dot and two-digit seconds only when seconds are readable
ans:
12.51
